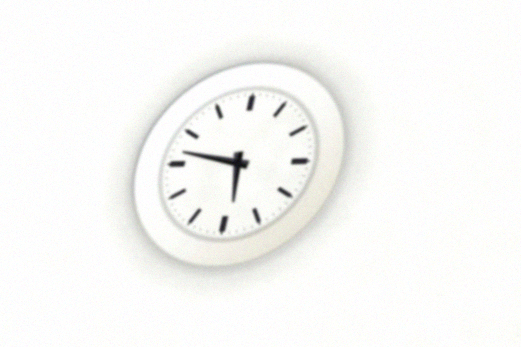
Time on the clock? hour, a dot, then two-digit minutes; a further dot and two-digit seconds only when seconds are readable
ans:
5.47
